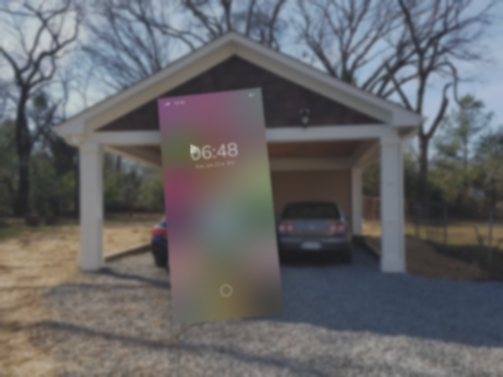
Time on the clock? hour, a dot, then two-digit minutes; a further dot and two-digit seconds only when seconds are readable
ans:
6.48
